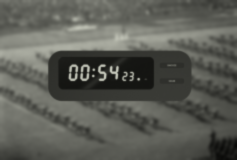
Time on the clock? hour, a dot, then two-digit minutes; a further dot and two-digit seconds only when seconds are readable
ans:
0.54.23
